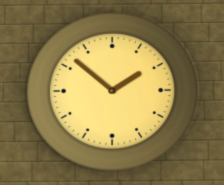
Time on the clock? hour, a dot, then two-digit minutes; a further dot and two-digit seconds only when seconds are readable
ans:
1.52
